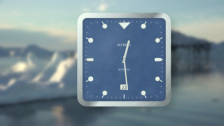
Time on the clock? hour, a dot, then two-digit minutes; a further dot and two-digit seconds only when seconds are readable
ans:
12.29
